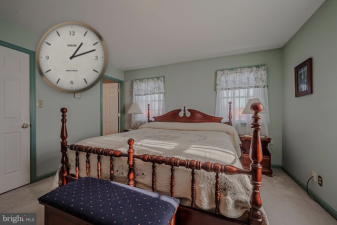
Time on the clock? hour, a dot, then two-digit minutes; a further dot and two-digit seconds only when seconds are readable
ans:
1.12
